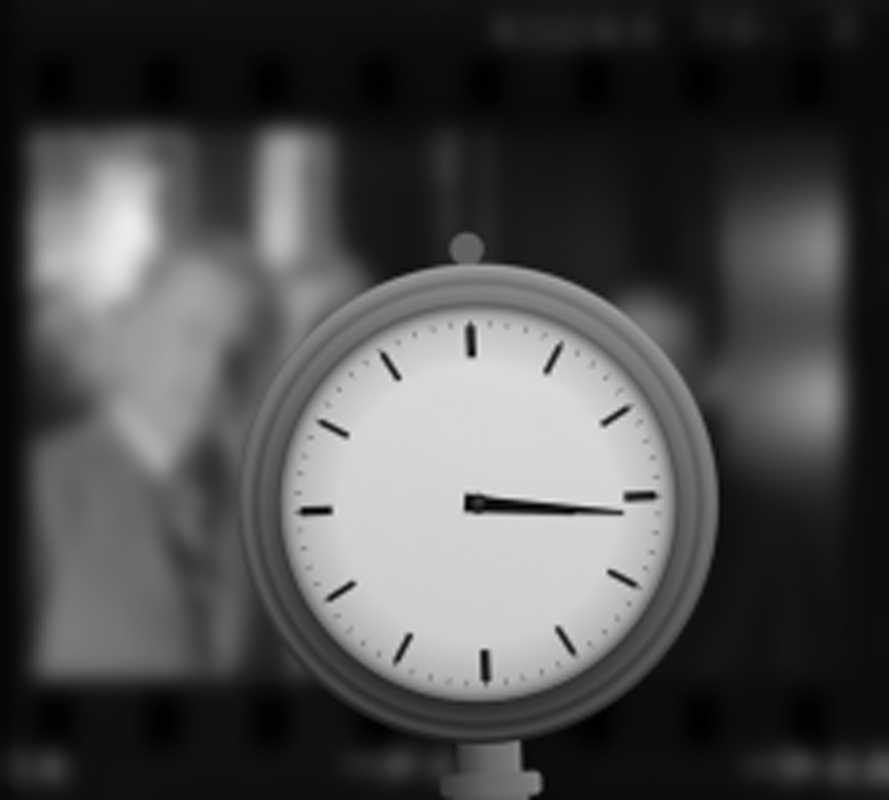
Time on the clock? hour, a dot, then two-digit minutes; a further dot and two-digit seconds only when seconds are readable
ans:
3.16
